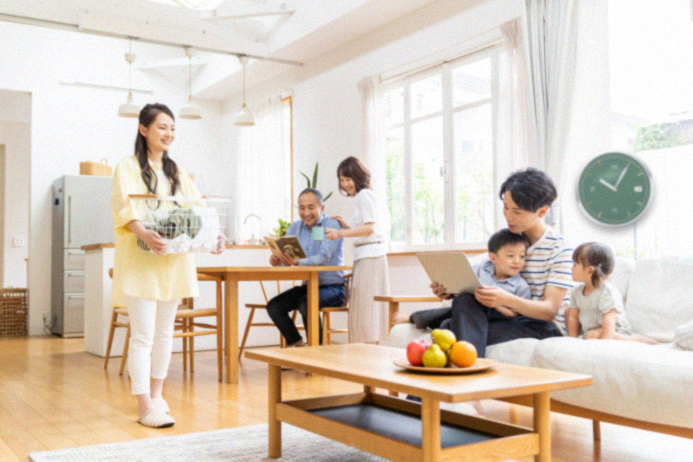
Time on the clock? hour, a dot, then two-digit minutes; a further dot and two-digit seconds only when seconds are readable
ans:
10.05
